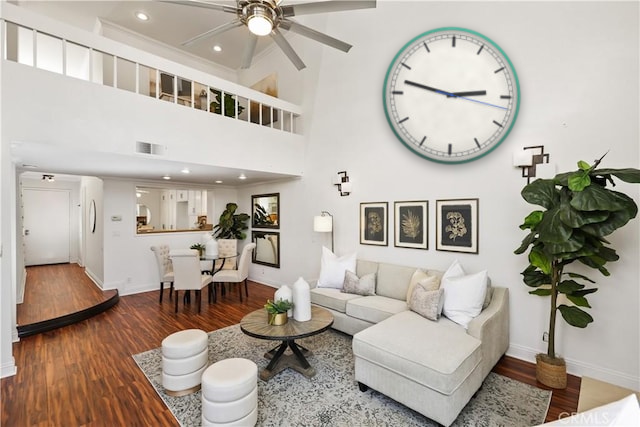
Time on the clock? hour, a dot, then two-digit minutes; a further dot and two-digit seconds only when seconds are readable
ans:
2.47.17
